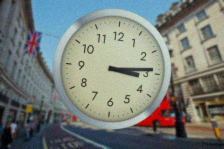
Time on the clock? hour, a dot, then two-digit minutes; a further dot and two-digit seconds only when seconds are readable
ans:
3.14
